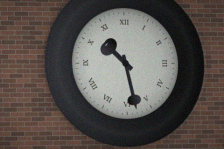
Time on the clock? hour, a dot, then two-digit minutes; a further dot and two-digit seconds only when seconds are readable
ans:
10.28
